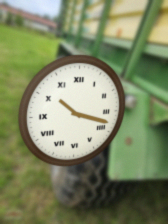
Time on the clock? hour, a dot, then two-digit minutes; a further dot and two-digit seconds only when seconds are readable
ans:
10.18
